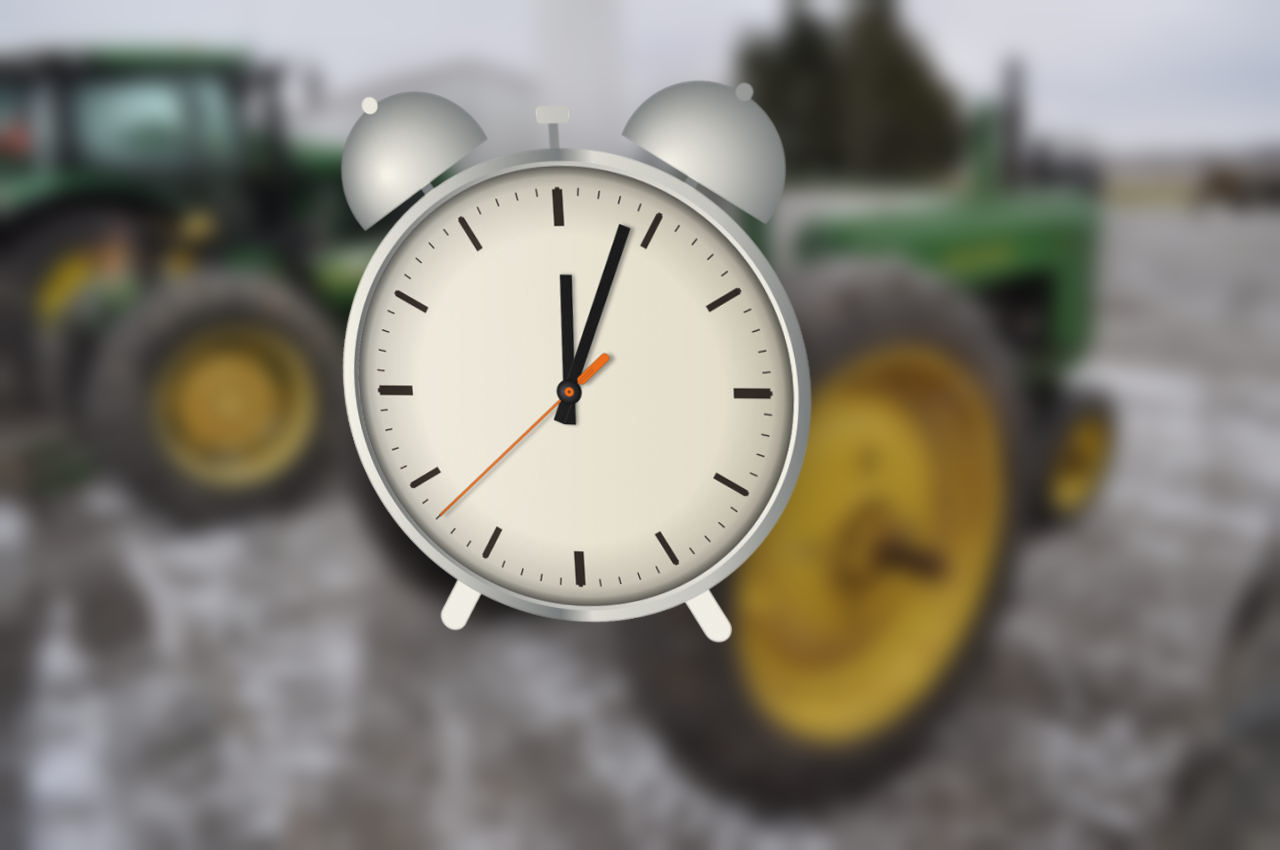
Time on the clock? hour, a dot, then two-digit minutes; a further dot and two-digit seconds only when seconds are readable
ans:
12.03.38
